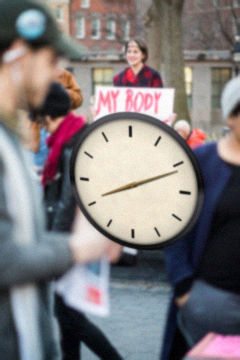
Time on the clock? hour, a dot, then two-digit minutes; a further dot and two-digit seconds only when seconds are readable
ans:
8.11
